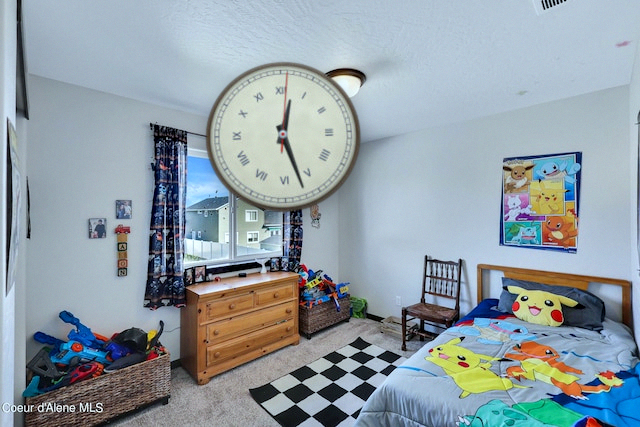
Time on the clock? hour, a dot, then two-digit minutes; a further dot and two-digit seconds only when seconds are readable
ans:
12.27.01
